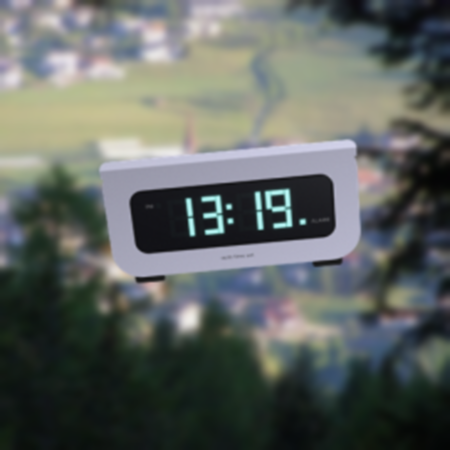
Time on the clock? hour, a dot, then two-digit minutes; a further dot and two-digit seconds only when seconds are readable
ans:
13.19
